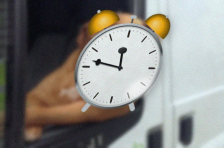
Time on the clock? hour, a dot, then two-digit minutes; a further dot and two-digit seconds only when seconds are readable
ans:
11.47
